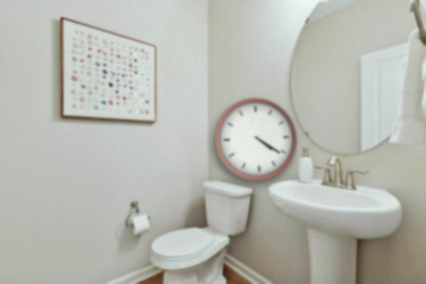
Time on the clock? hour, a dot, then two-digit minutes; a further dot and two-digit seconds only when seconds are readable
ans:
4.21
